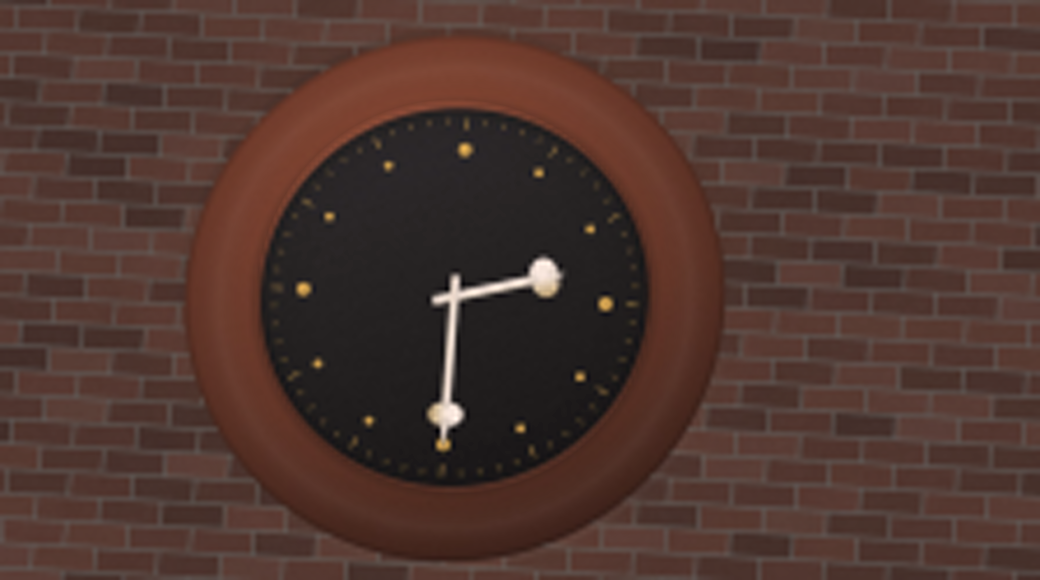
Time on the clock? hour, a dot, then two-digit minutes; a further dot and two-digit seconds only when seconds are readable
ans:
2.30
